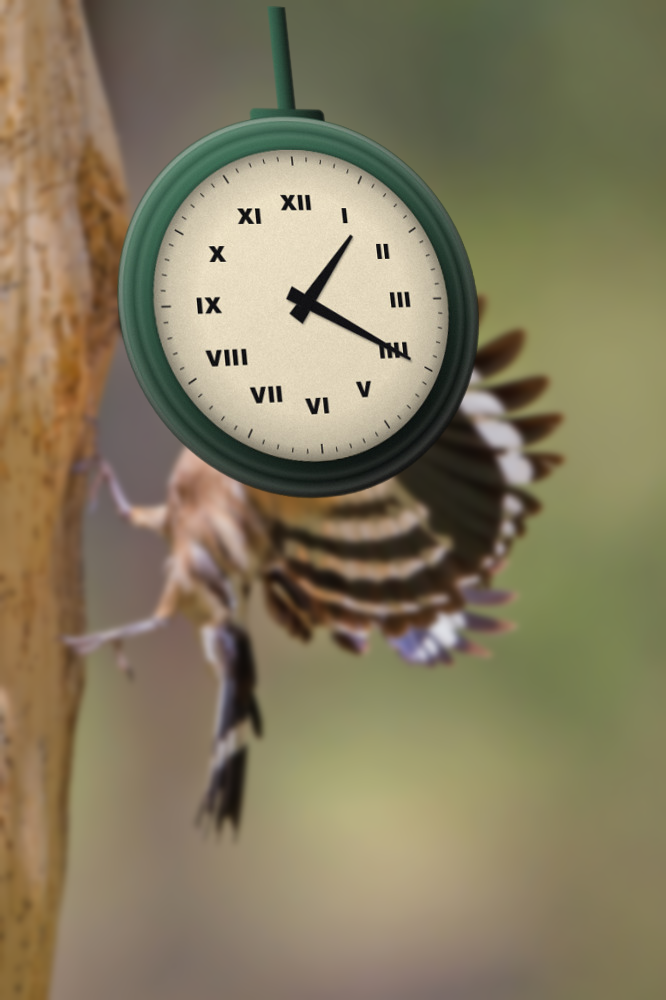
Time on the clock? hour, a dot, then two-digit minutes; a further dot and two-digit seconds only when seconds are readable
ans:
1.20
